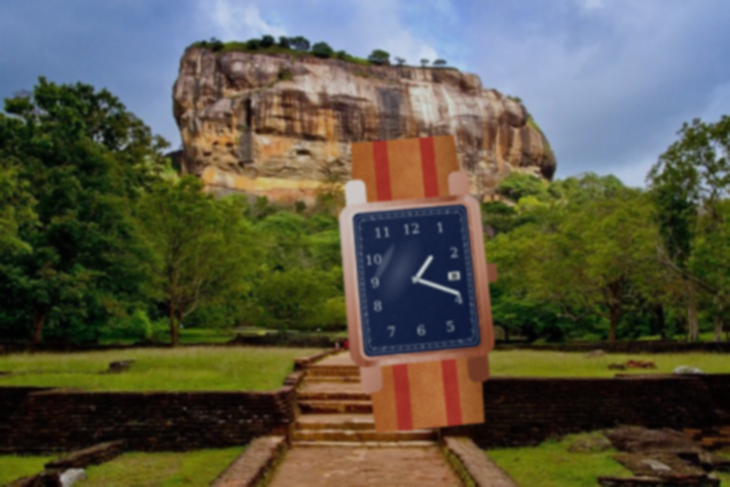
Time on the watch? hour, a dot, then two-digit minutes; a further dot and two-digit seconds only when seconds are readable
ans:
1.19
